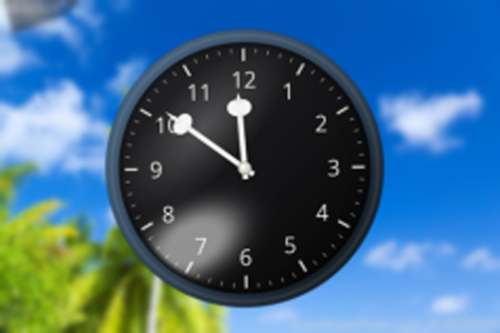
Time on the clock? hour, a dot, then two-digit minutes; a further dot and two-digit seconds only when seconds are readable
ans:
11.51
